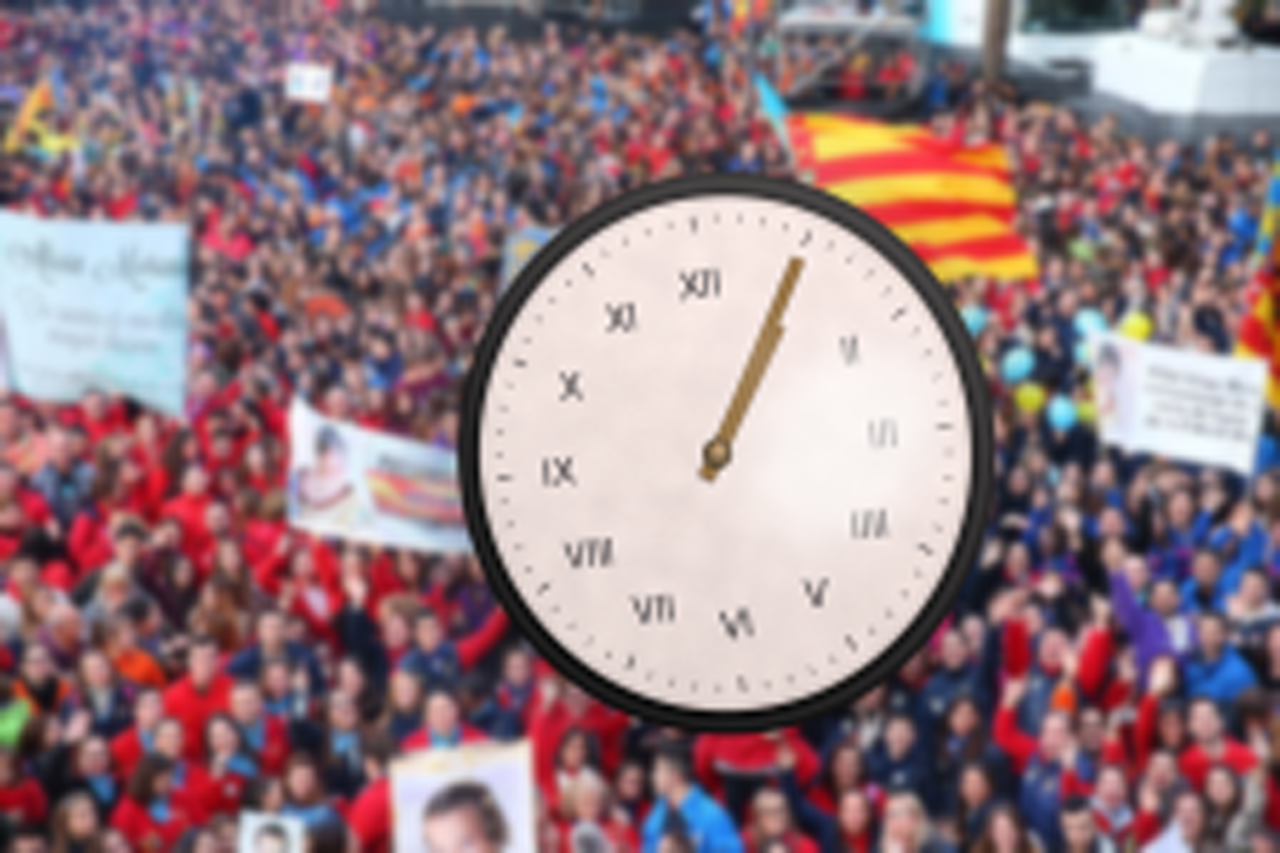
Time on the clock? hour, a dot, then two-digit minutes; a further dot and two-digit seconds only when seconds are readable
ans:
1.05
